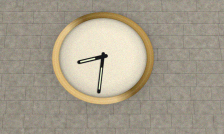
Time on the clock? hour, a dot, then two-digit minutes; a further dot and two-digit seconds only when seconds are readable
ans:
8.31
